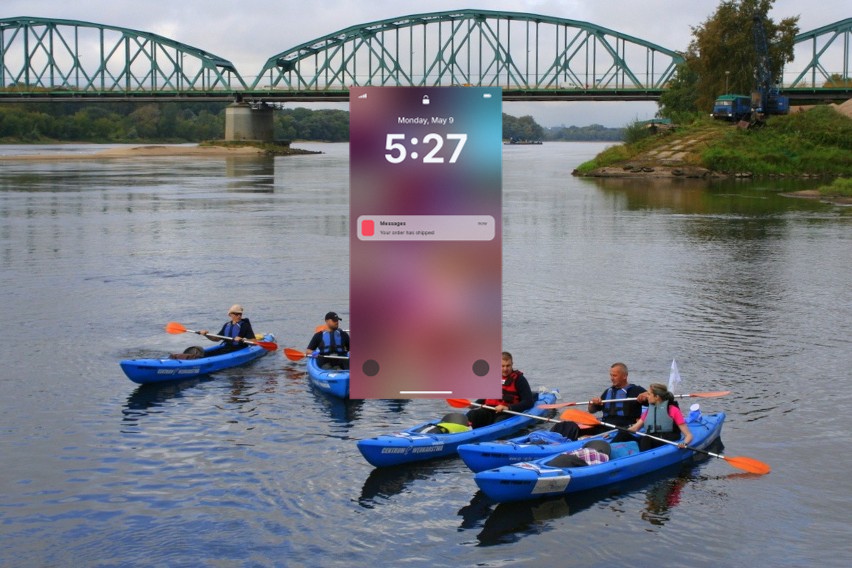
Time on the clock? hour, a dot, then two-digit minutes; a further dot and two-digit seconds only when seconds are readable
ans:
5.27
